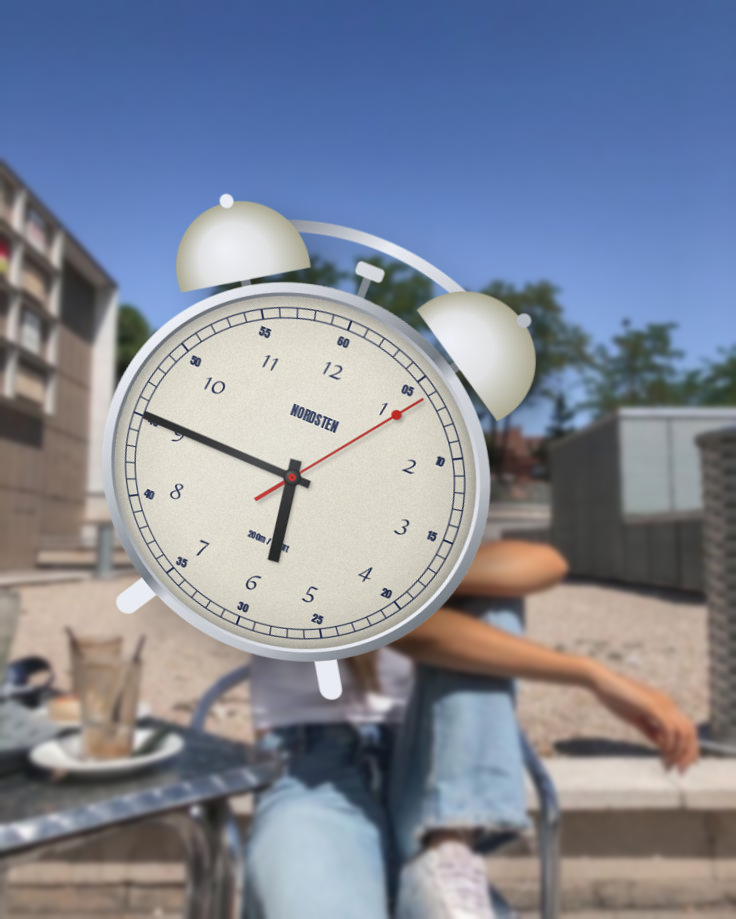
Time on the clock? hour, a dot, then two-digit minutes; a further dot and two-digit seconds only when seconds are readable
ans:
5.45.06
